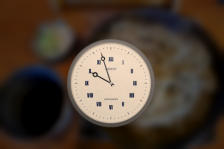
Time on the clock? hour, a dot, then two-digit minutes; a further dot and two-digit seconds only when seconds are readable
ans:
9.57
